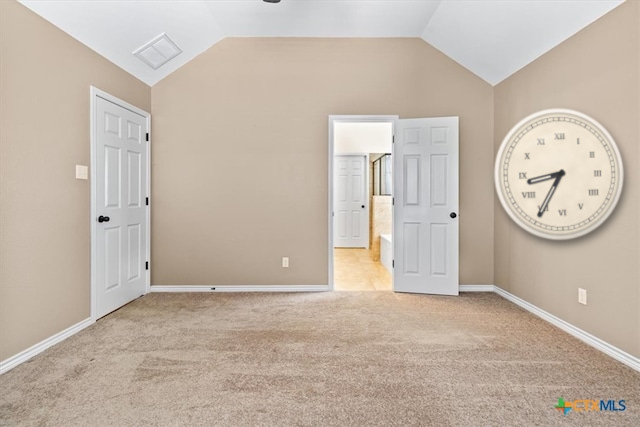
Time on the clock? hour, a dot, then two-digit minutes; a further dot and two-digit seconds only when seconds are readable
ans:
8.35
